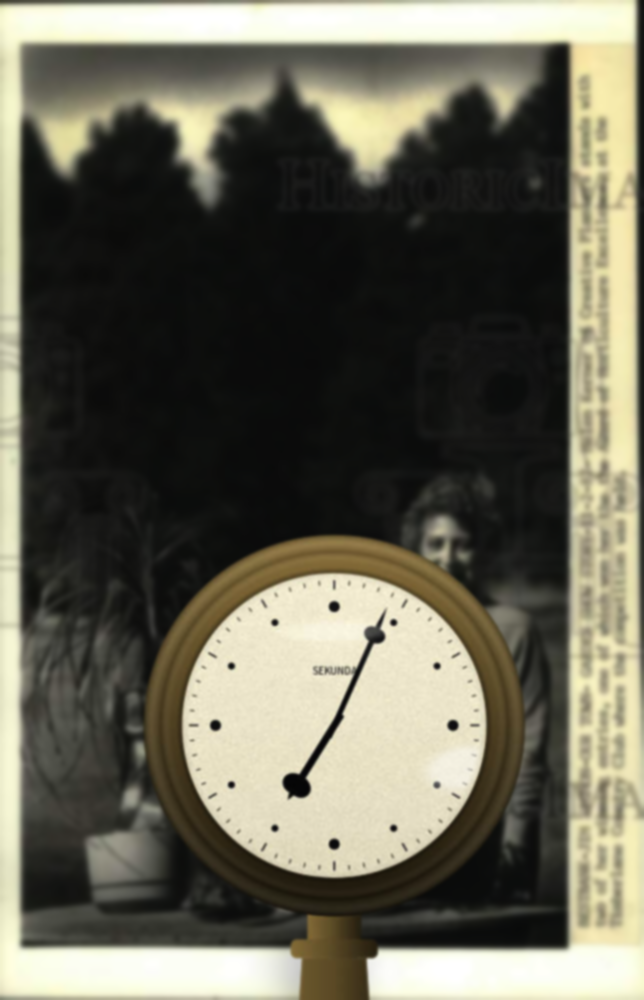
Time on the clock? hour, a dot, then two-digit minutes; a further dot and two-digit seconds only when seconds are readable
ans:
7.04
